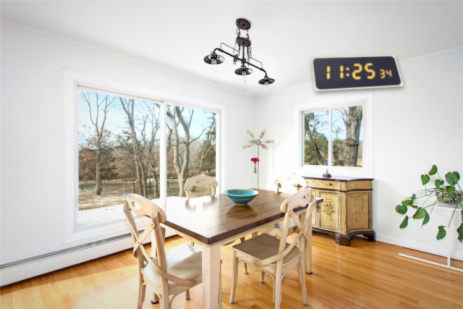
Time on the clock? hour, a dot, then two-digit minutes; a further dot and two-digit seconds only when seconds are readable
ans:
11.25.34
